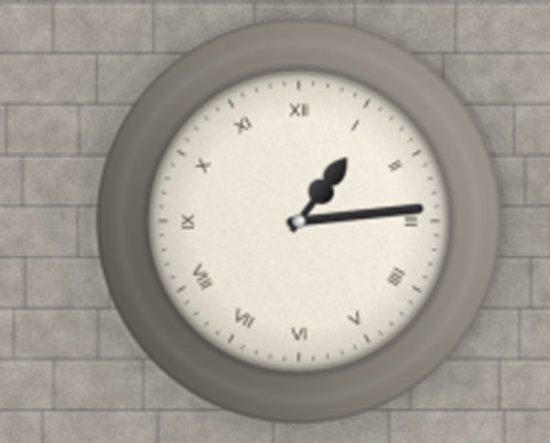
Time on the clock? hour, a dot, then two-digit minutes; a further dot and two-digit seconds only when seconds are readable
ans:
1.14
